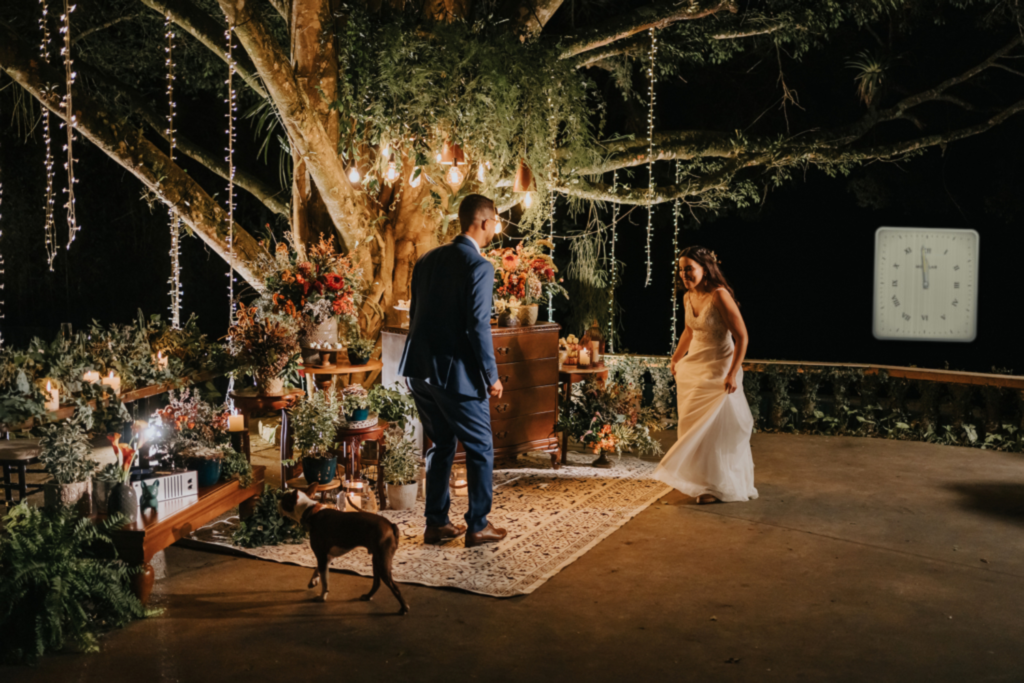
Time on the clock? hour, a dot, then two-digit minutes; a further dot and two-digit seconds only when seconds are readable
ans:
11.59
